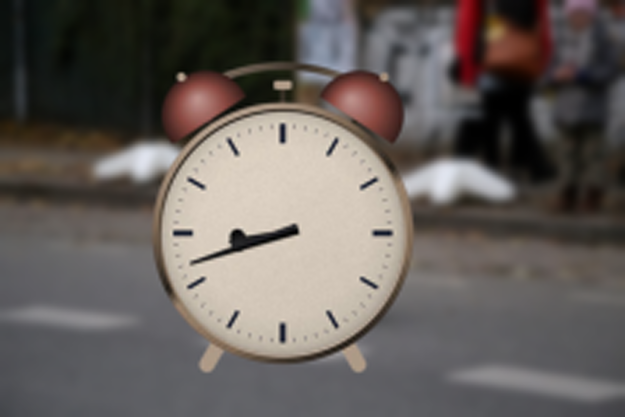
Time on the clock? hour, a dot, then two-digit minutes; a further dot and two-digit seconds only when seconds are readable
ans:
8.42
